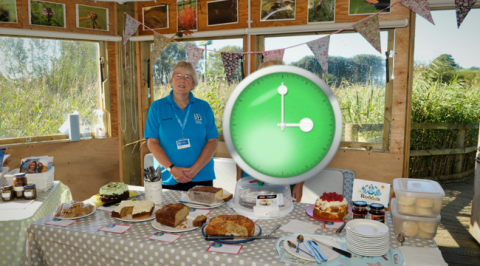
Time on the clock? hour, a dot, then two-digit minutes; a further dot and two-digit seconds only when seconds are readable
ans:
3.00
